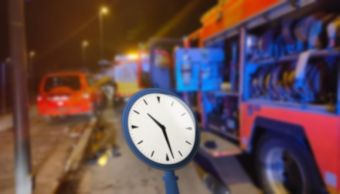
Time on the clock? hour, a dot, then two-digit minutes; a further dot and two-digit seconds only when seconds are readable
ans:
10.28
